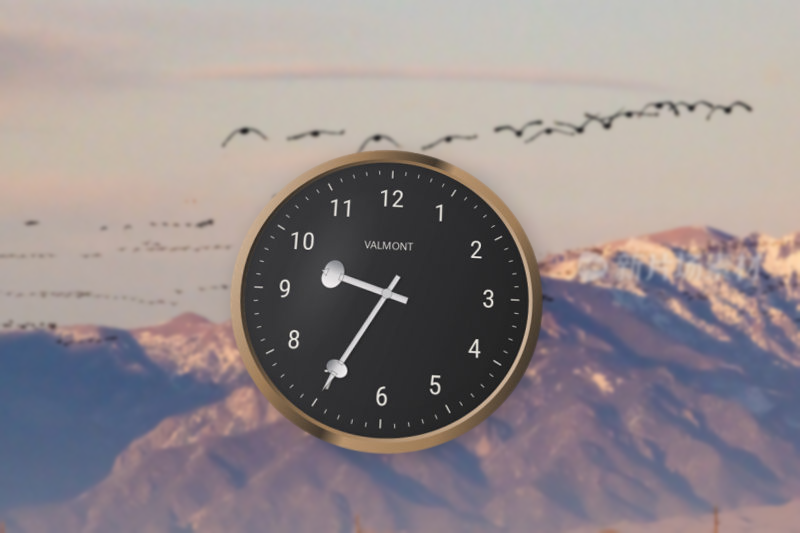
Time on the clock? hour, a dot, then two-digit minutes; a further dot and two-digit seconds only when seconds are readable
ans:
9.35
